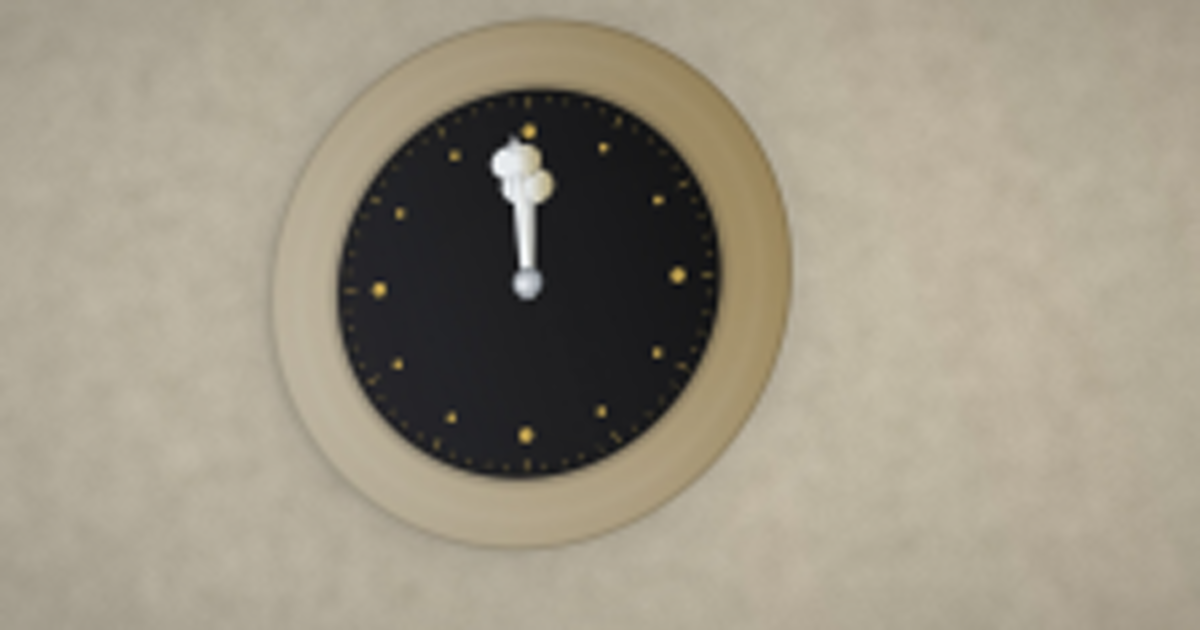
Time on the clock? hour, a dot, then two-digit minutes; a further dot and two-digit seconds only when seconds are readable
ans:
11.59
